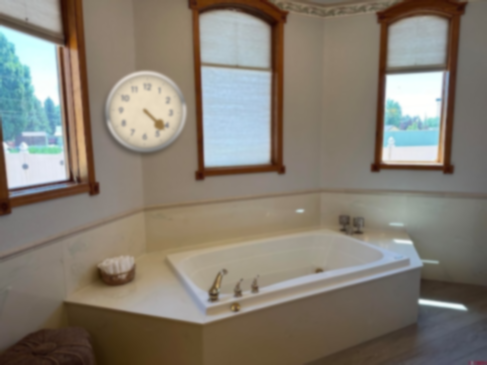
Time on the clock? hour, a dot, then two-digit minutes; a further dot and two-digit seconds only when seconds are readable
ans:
4.22
